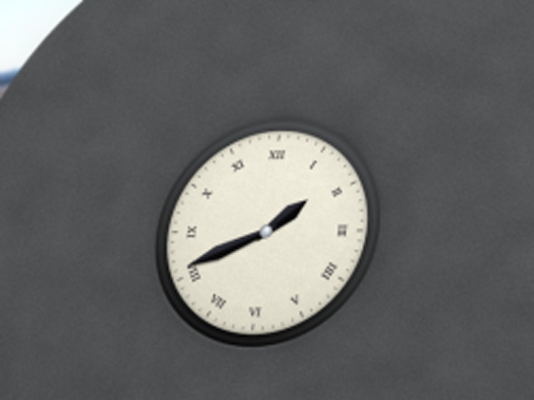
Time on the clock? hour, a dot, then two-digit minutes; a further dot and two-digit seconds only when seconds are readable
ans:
1.41
